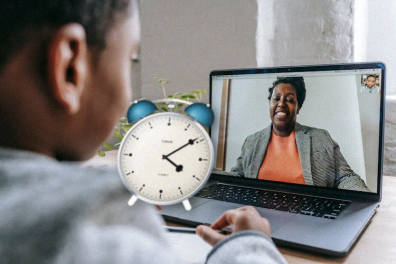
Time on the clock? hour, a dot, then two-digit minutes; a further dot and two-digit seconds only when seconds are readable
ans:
4.09
